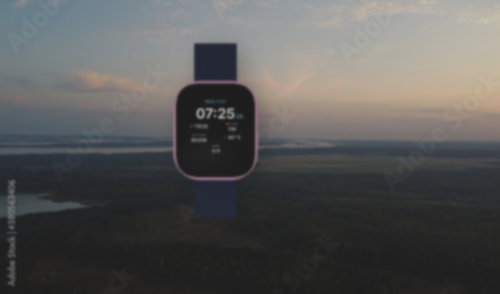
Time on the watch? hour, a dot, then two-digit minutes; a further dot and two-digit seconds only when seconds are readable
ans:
7.25
